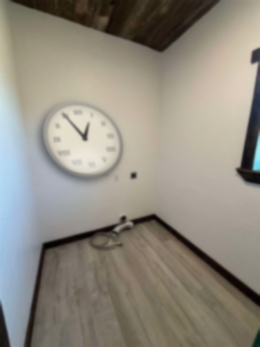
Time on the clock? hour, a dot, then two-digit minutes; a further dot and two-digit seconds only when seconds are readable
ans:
12.55
